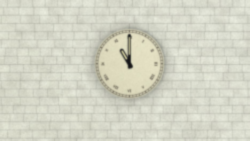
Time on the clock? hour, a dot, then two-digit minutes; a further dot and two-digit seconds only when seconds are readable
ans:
11.00
